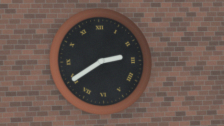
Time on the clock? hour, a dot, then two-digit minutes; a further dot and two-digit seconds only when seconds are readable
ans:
2.40
